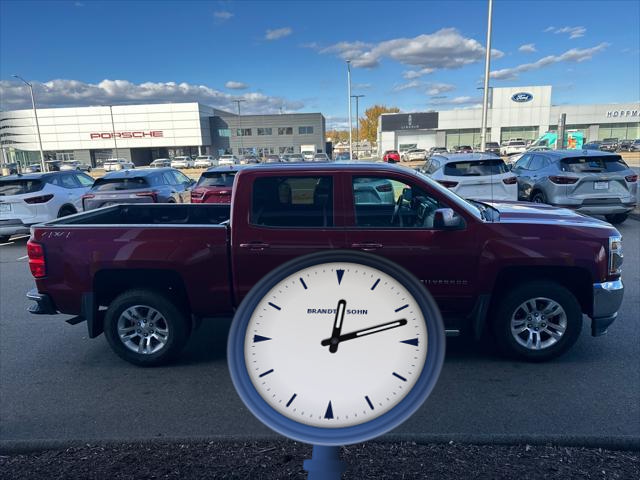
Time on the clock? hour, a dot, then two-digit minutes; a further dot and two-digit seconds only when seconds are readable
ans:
12.12
